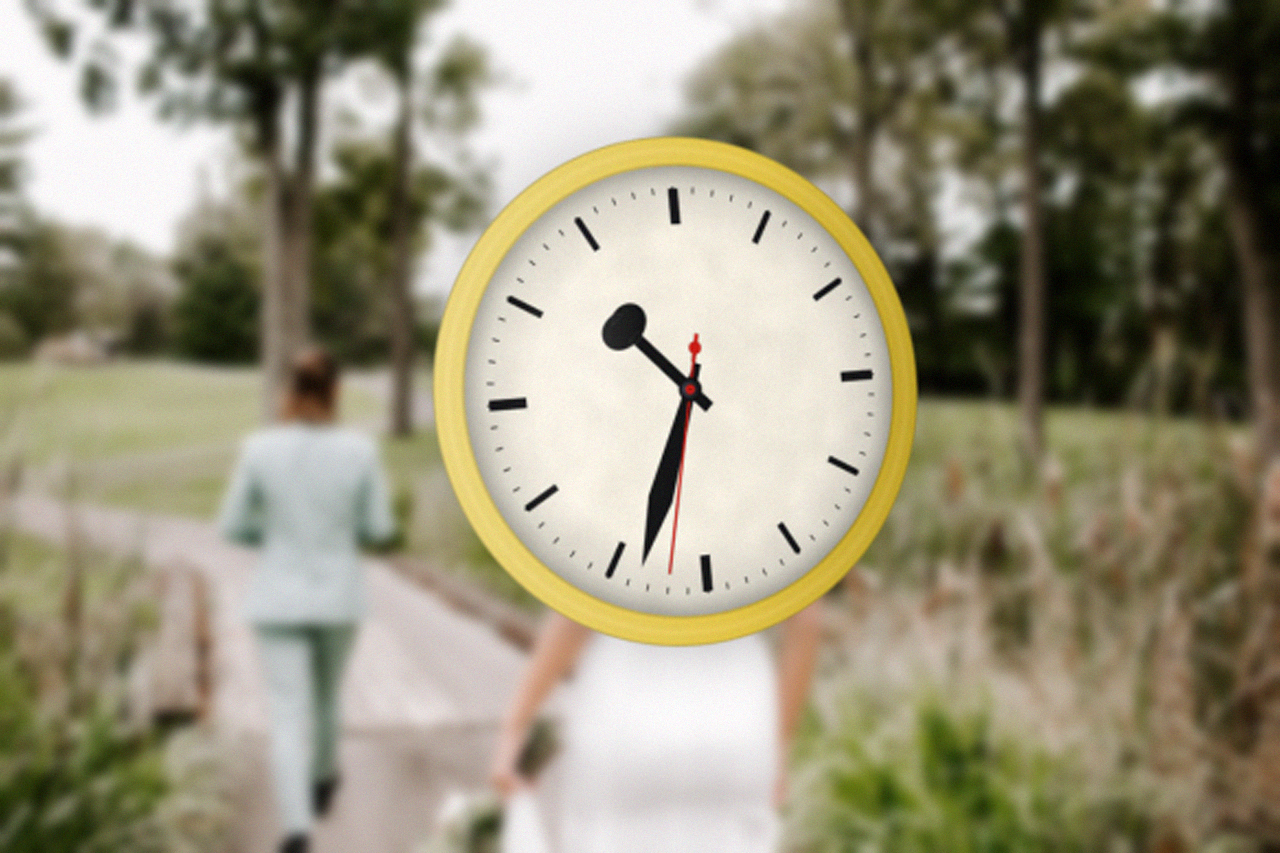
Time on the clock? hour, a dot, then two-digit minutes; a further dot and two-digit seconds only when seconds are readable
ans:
10.33.32
